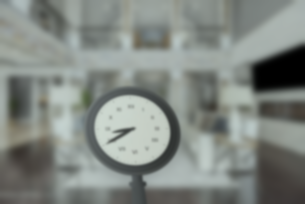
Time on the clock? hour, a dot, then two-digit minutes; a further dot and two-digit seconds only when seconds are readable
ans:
8.40
